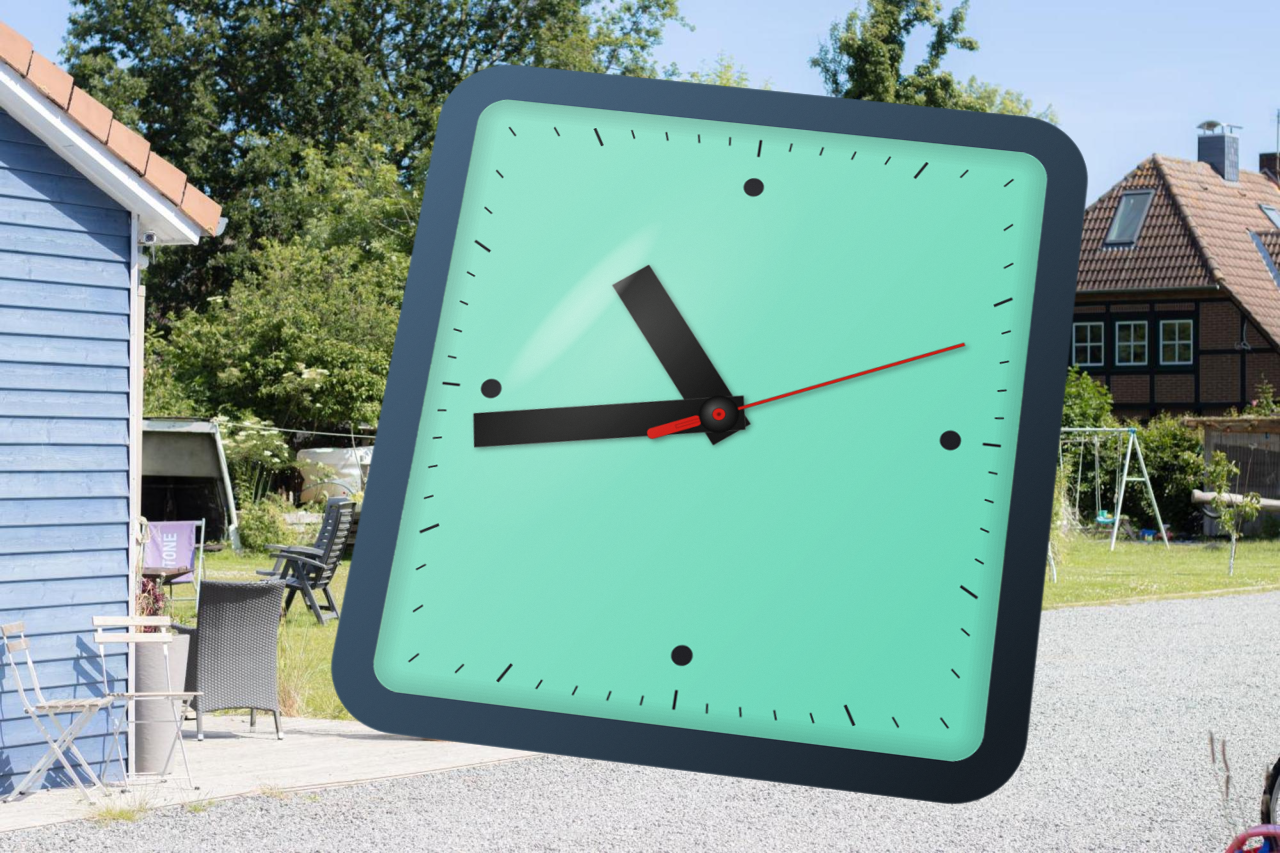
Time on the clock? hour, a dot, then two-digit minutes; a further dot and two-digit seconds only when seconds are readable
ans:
10.43.11
